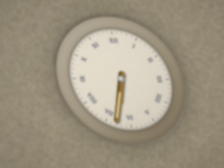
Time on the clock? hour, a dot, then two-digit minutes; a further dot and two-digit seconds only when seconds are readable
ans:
6.33
